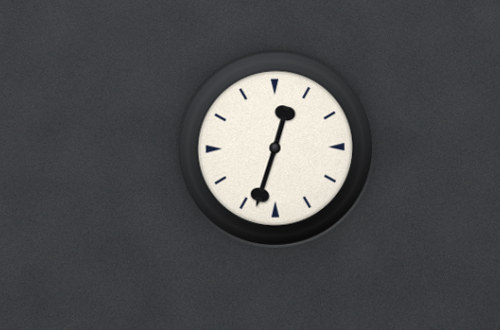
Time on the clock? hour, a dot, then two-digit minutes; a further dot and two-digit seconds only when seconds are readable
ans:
12.33
